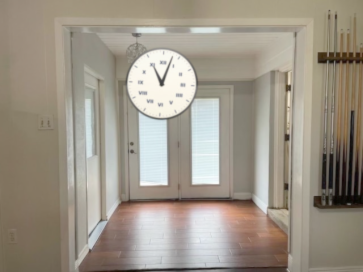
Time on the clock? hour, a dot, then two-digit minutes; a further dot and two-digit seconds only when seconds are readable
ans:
11.03
